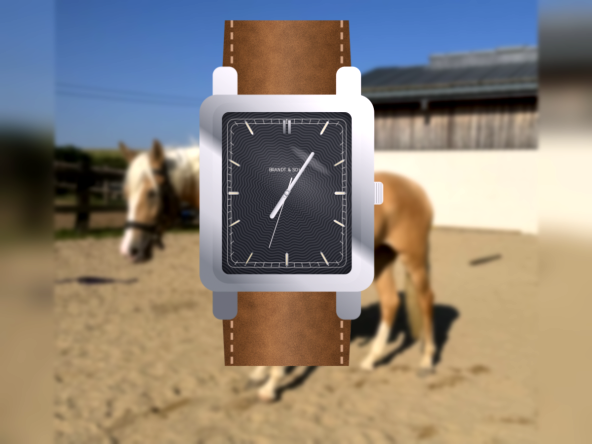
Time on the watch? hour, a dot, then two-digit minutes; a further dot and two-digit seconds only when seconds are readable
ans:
7.05.33
